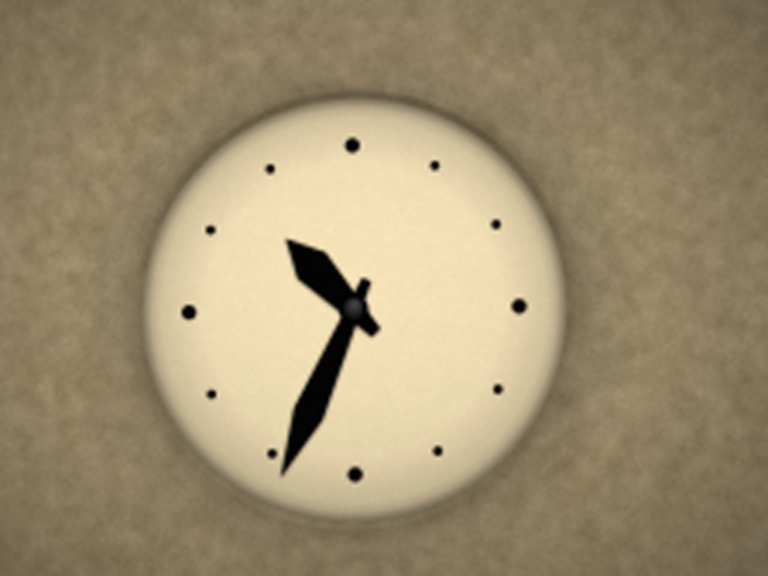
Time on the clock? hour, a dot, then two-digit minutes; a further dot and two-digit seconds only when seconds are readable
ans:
10.34
